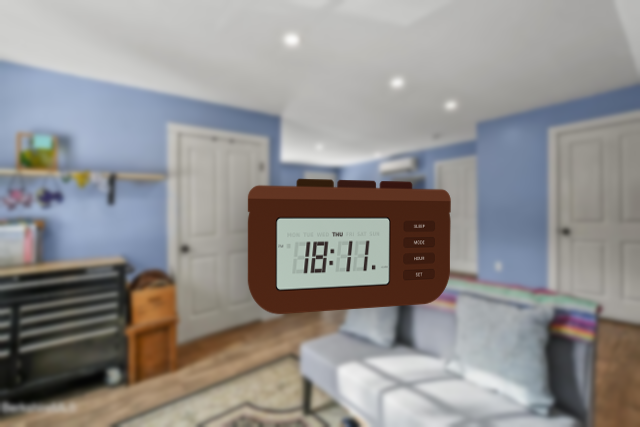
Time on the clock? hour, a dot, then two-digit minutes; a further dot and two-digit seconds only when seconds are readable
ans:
18.11
